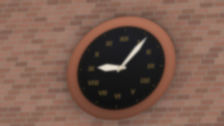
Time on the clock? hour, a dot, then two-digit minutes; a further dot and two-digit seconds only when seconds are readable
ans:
9.06
